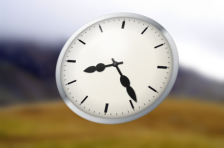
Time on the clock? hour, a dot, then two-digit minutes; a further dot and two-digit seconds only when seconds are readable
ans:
8.24
